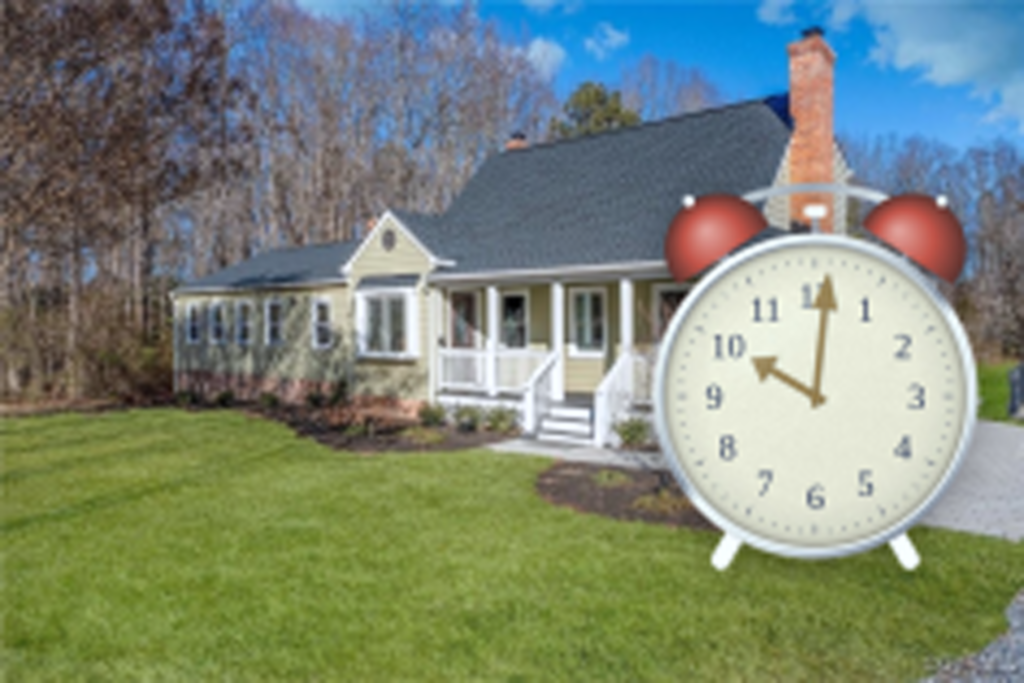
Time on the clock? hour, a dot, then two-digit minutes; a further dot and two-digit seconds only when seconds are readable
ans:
10.01
